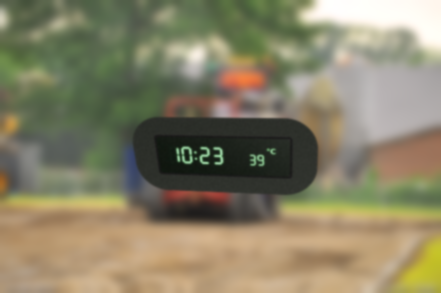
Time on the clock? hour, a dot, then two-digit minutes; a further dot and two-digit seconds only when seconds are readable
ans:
10.23
